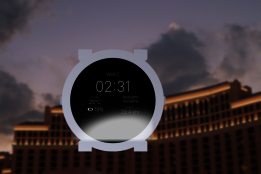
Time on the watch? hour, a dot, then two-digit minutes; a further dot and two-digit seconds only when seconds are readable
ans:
2.31
